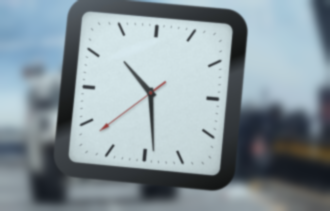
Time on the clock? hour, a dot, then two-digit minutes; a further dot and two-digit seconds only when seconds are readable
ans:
10.28.38
